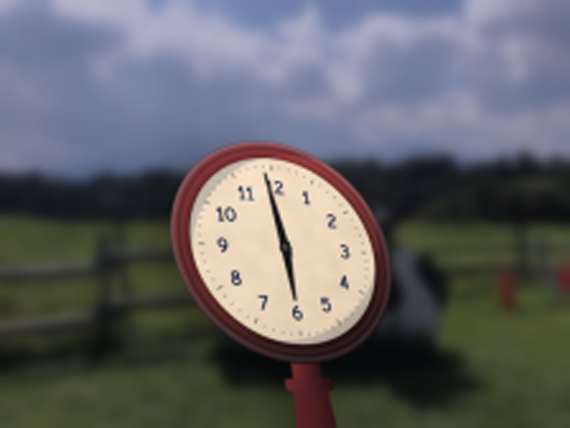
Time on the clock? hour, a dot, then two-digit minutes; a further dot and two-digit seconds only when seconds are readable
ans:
5.59
